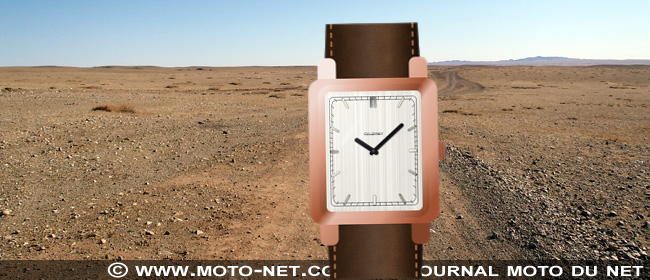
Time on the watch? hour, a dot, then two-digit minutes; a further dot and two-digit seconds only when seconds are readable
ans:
10.08
